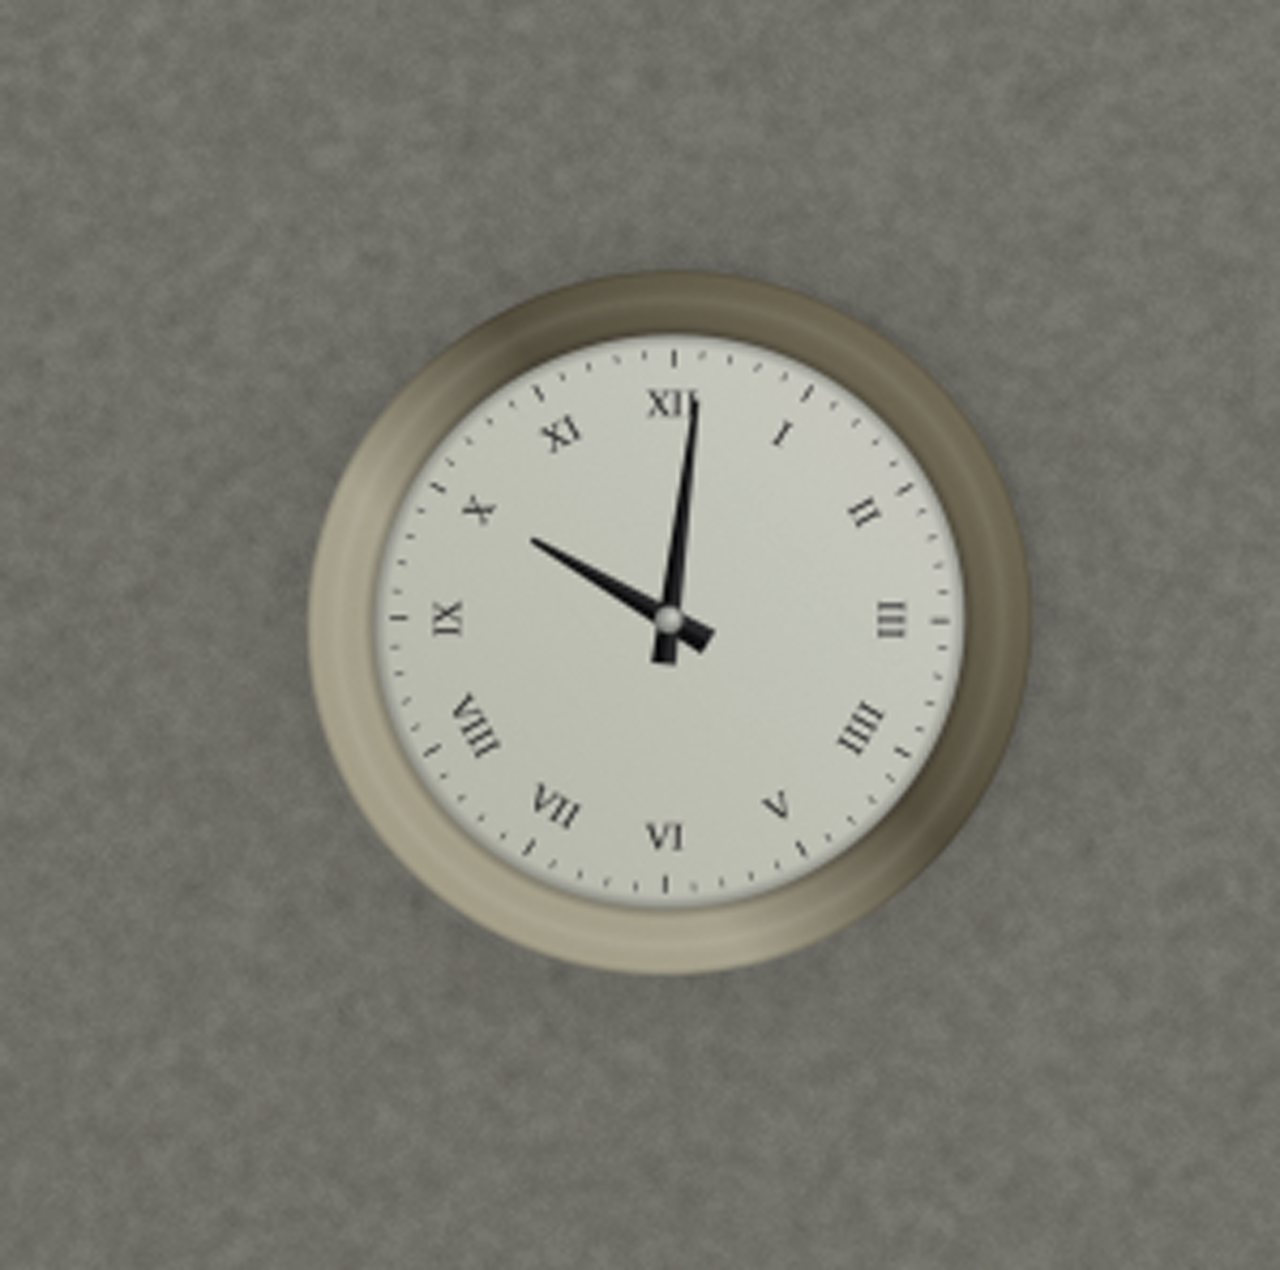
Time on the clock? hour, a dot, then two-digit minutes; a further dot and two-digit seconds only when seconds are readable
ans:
10.01
